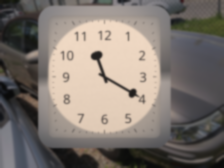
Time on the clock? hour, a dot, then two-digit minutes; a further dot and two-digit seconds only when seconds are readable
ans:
11.20
